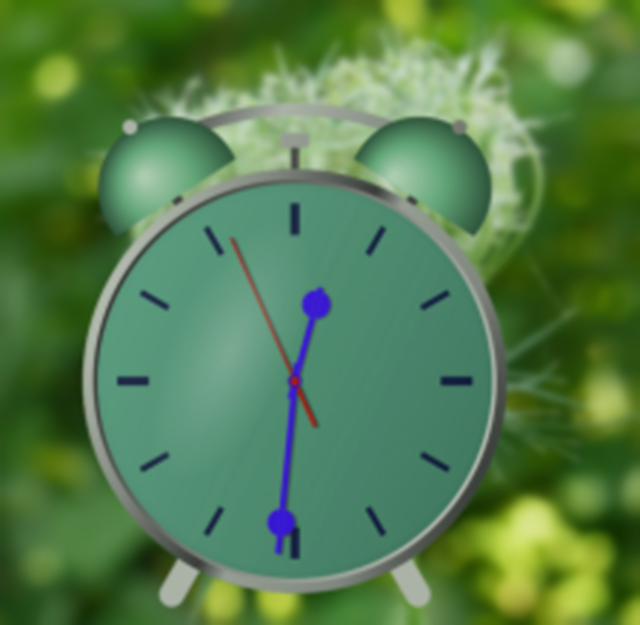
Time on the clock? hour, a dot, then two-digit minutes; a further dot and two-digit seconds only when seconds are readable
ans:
12.30.56
